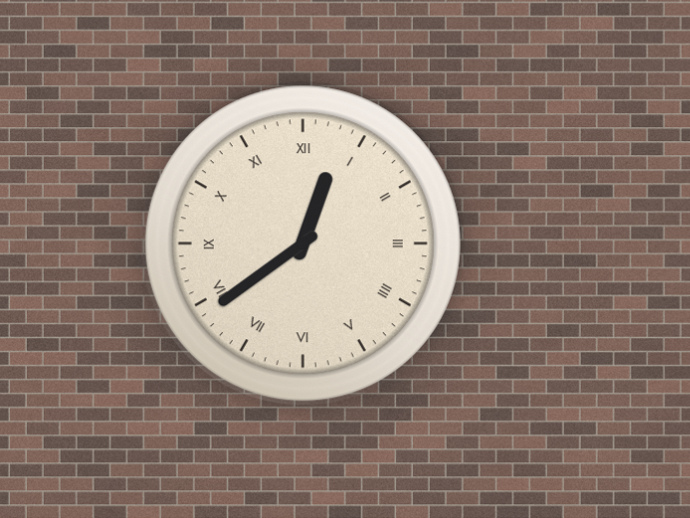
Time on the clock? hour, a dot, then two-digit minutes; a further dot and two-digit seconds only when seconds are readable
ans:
12.39
